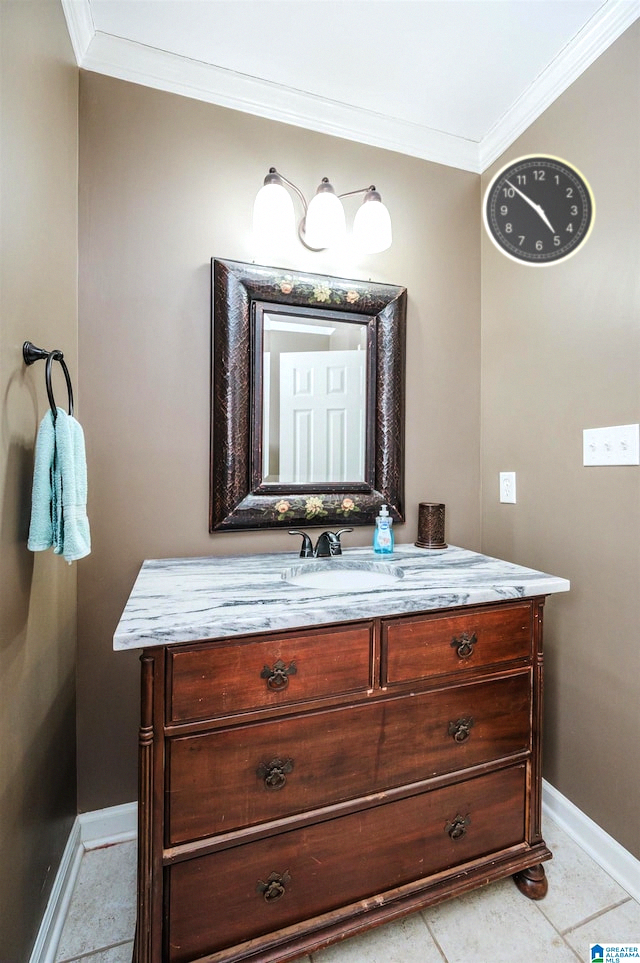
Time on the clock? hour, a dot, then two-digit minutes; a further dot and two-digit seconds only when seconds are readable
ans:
4.52
